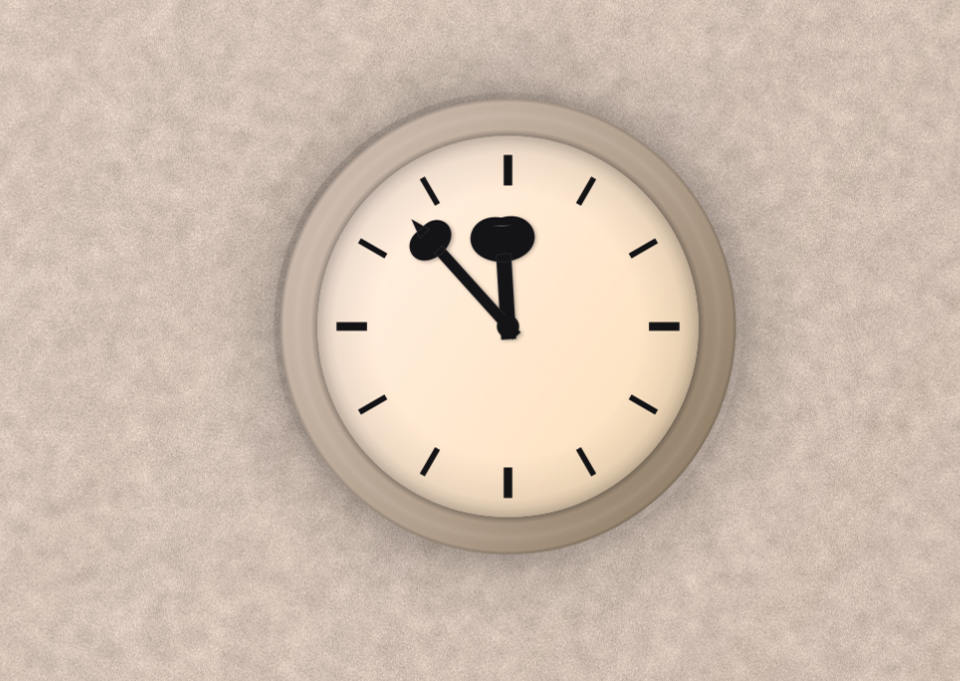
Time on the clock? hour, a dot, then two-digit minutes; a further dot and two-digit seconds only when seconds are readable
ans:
11.53
